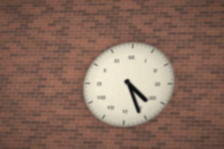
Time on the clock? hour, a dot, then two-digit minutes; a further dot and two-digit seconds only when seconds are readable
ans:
4.26
